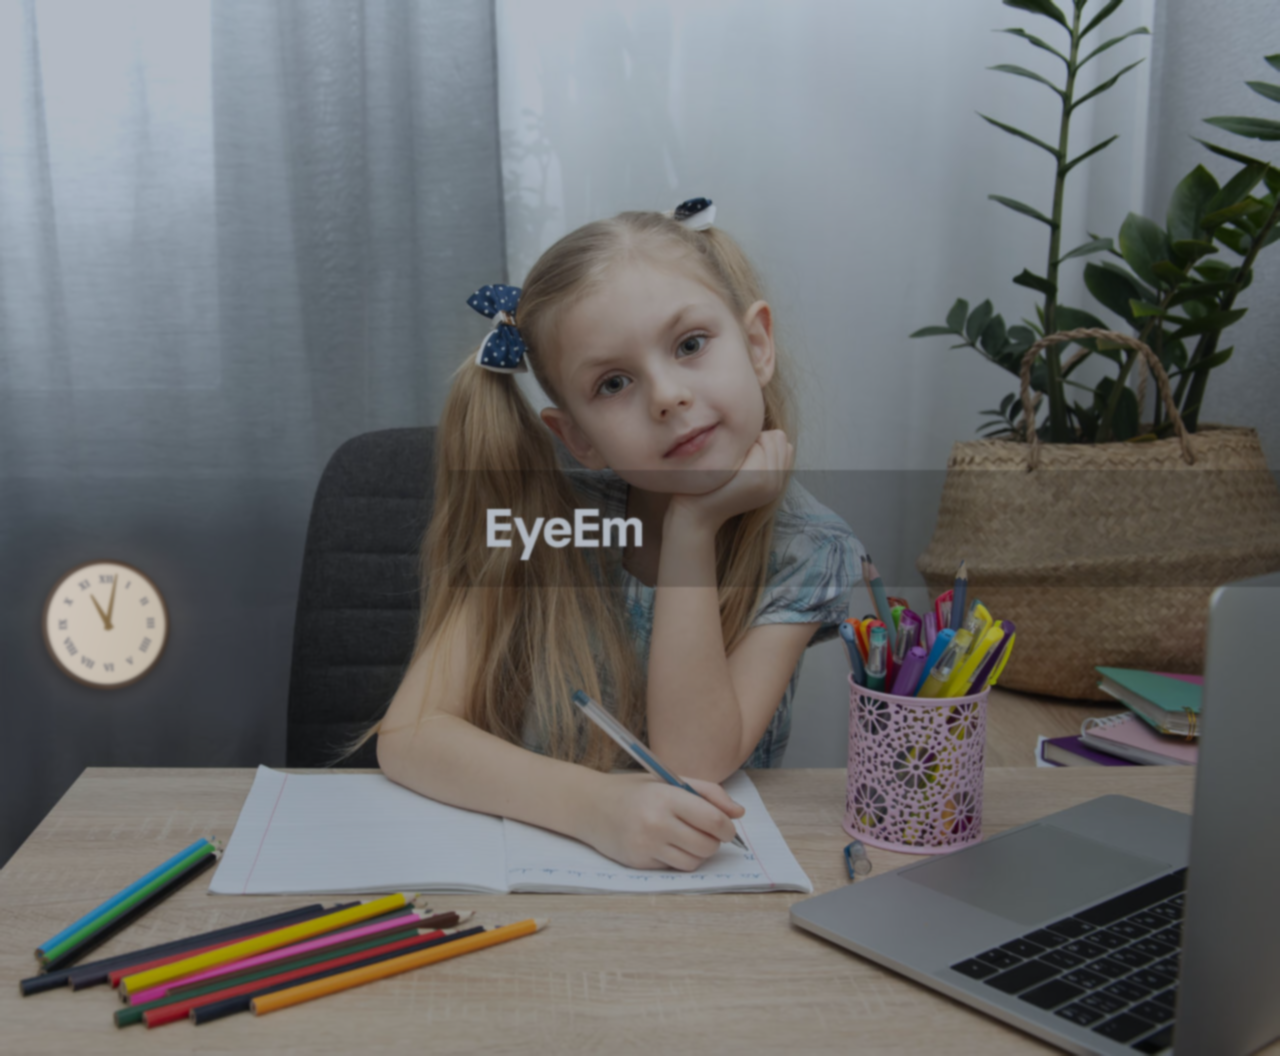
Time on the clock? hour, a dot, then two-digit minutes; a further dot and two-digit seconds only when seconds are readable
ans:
11.02
